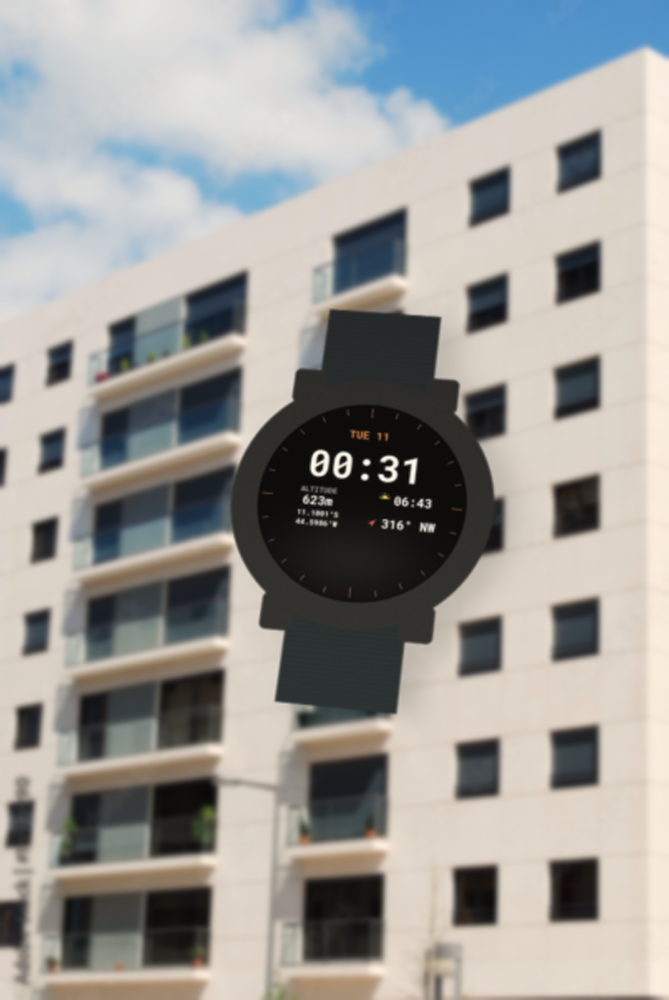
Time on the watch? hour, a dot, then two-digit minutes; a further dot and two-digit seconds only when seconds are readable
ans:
0.31
